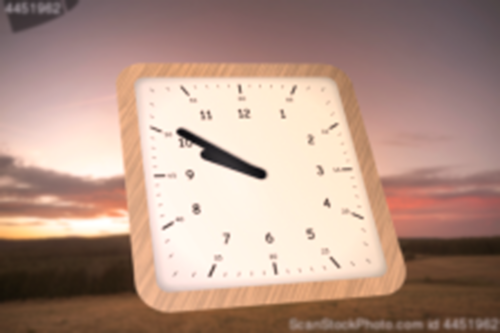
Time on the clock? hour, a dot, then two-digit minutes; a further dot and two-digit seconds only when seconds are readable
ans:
9.51
